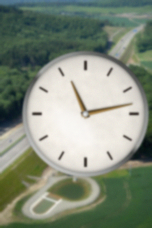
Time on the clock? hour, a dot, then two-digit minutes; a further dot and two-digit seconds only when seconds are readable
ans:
11.13
